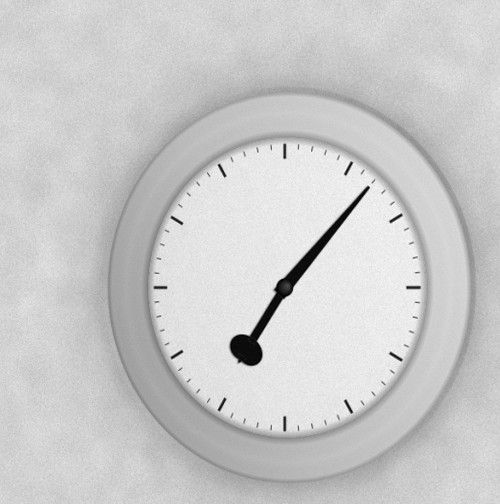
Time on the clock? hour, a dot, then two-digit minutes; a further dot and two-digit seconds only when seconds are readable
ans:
7.07
